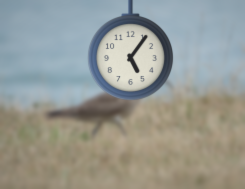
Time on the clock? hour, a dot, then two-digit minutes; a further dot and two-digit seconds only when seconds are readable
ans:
5.06
